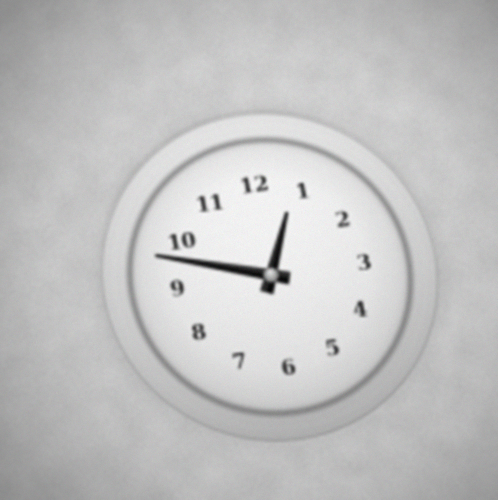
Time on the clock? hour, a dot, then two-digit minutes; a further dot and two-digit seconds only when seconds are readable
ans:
12.48
